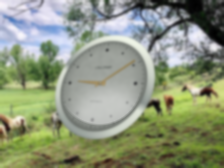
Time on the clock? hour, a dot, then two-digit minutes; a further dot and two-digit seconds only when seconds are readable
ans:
9.09
